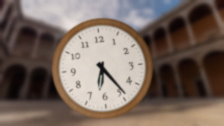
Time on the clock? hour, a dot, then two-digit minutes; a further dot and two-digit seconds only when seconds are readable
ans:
6.24
